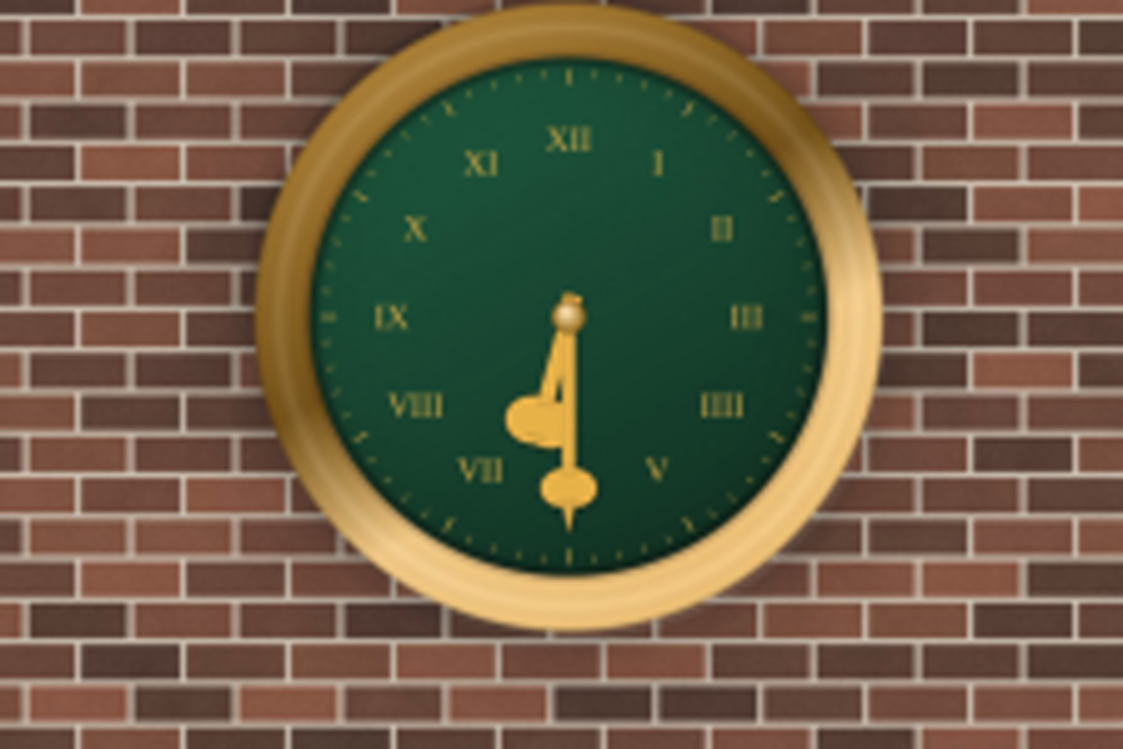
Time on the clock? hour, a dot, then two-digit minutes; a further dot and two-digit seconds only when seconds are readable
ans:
6.30
